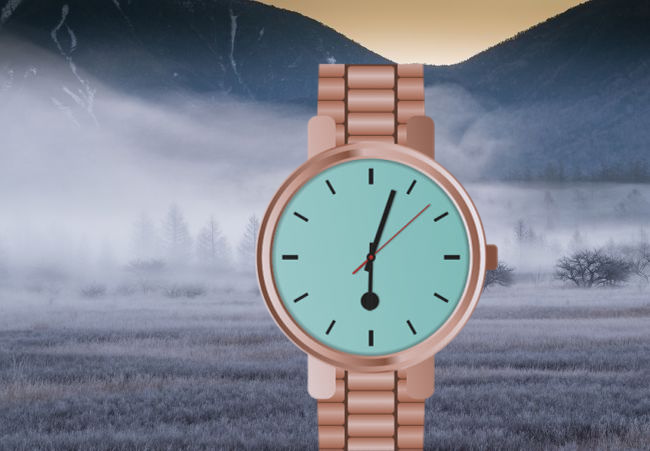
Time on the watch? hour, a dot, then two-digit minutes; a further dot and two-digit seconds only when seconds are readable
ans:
6.03.08
